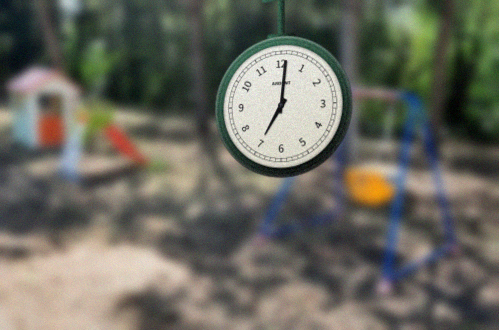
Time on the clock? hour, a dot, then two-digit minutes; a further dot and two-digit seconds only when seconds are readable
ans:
7.01
